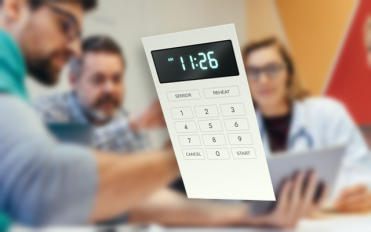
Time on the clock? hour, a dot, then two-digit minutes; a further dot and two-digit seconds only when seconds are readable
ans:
11.26
